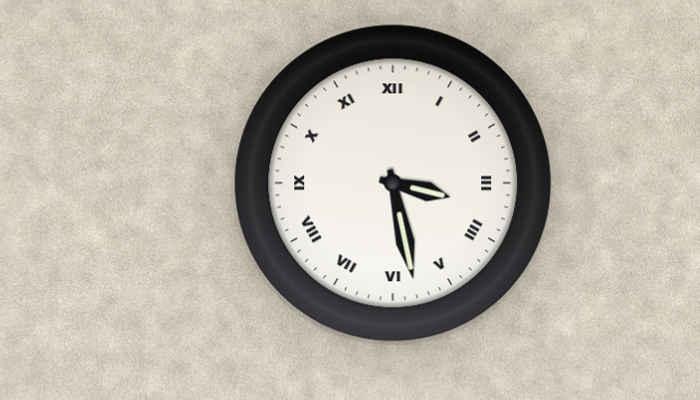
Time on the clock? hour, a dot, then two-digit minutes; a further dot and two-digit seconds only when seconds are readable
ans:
3.28
